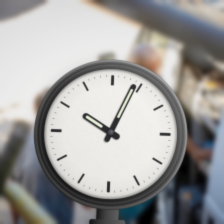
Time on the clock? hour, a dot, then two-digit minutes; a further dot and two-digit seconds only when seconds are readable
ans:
10.04
